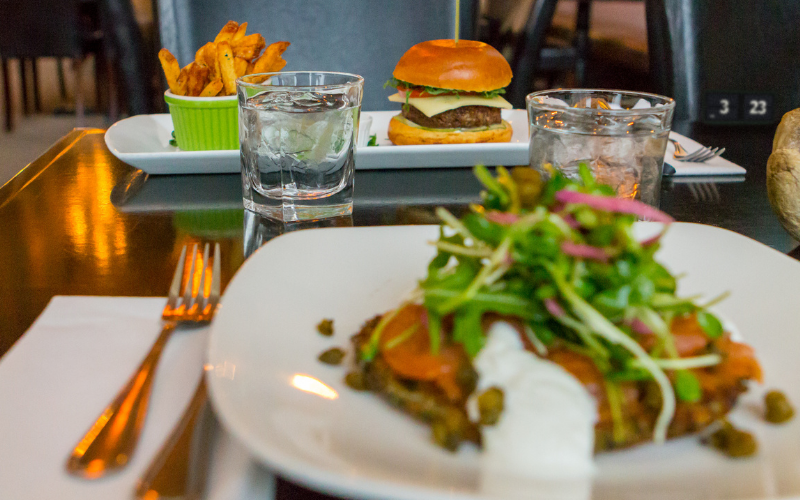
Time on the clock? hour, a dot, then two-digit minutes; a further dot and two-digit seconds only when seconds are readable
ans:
3.23
